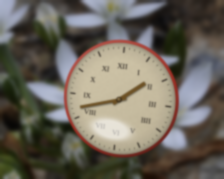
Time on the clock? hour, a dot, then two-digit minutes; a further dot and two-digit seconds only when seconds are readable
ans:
1.42
